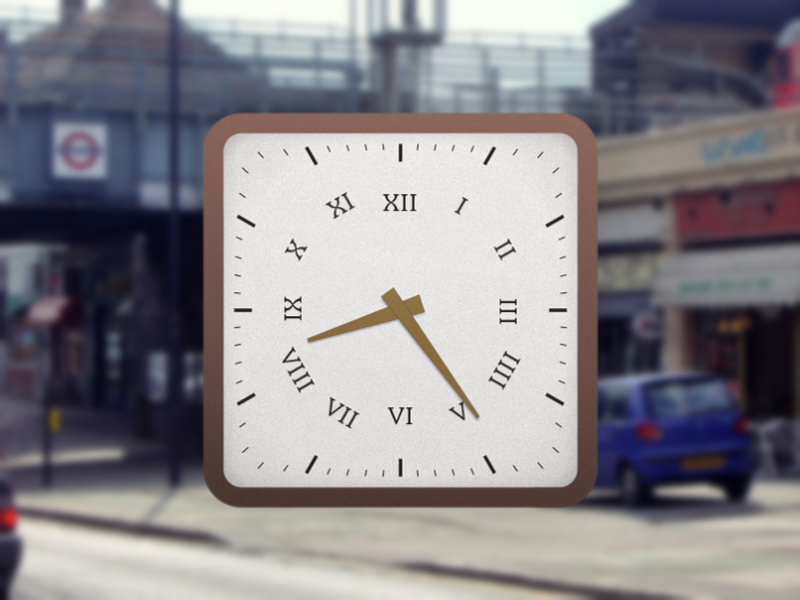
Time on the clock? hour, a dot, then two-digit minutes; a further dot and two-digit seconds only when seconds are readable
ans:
8.24
